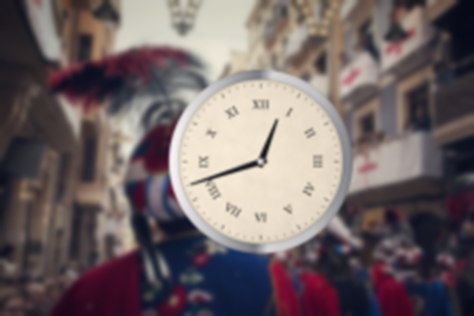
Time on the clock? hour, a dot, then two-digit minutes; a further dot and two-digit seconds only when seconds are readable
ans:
12.42
